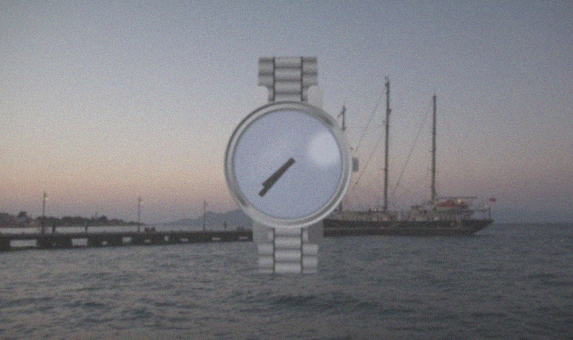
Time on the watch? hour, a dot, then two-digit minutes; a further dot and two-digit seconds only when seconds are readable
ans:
7.37
